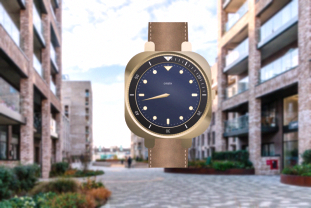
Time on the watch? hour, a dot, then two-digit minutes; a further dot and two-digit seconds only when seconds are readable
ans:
8.43
